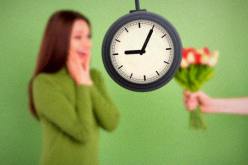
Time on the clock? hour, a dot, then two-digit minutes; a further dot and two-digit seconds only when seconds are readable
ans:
9.05
